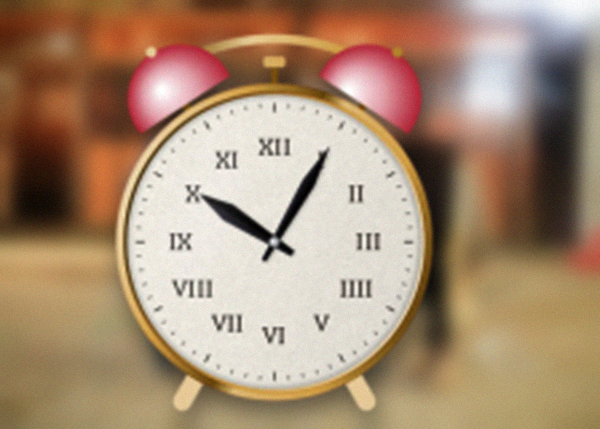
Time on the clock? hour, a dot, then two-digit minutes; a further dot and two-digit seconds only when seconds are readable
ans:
10.05
